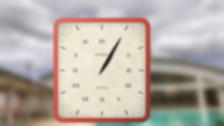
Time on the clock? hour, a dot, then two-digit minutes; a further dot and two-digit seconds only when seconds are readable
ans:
1.05
